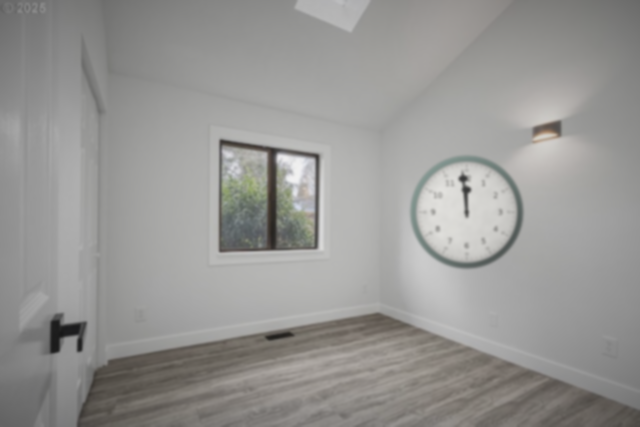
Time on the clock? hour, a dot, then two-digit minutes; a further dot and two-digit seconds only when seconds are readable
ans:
11.59
